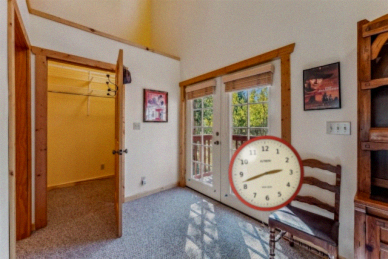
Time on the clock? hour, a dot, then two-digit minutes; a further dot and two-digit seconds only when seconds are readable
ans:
2.42
